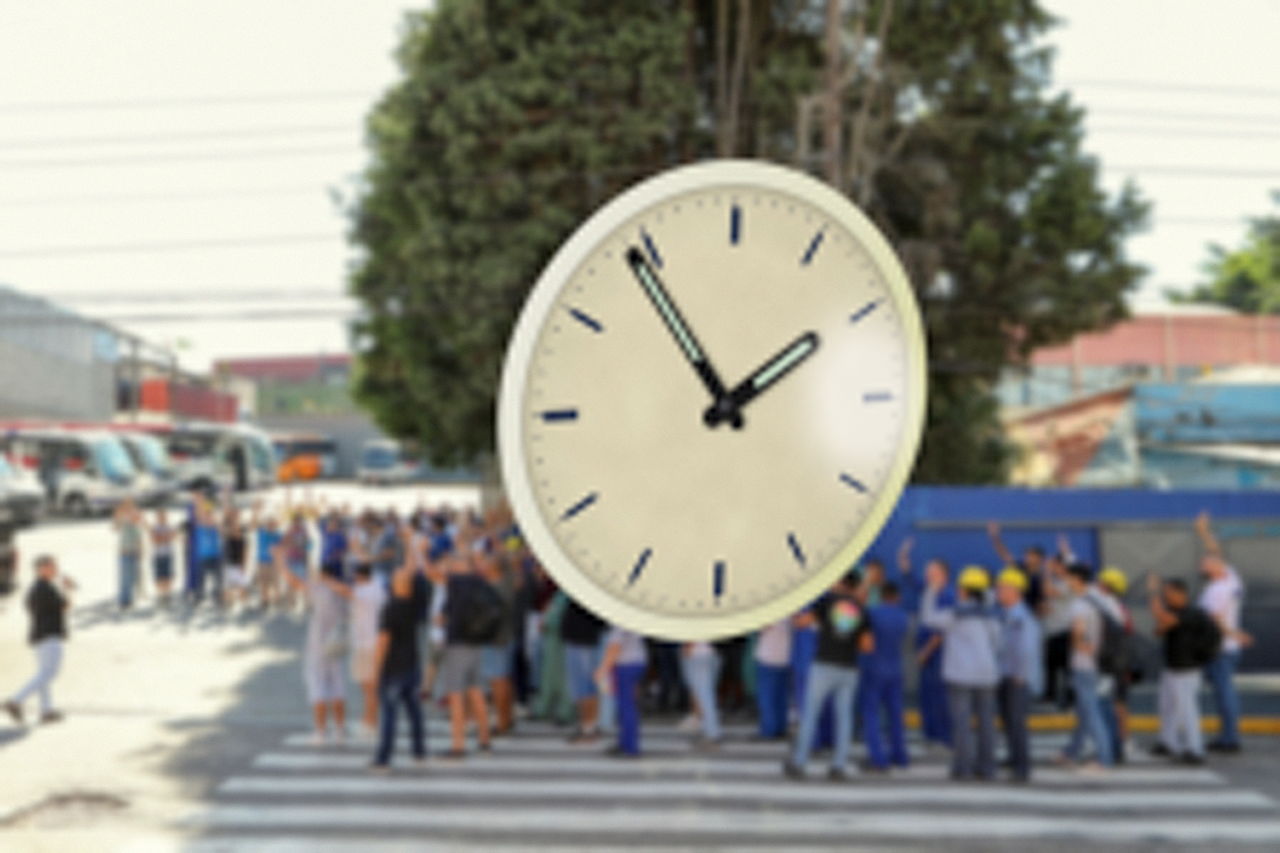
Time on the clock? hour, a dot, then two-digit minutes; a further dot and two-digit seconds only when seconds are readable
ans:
1.54
